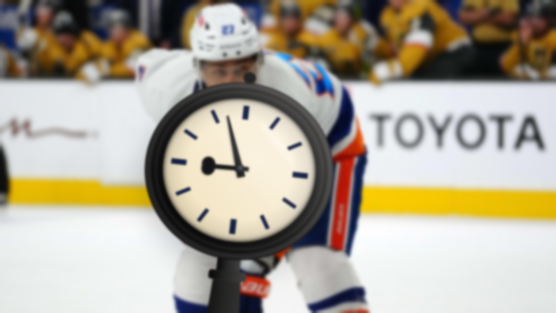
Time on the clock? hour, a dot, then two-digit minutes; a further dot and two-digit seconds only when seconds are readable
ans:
8.57
